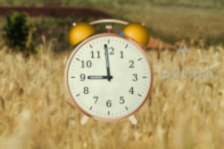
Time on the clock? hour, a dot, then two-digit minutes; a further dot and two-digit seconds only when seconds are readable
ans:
8.59
